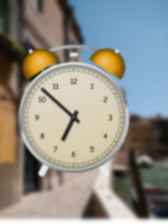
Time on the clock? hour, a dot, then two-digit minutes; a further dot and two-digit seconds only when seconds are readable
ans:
6.52
